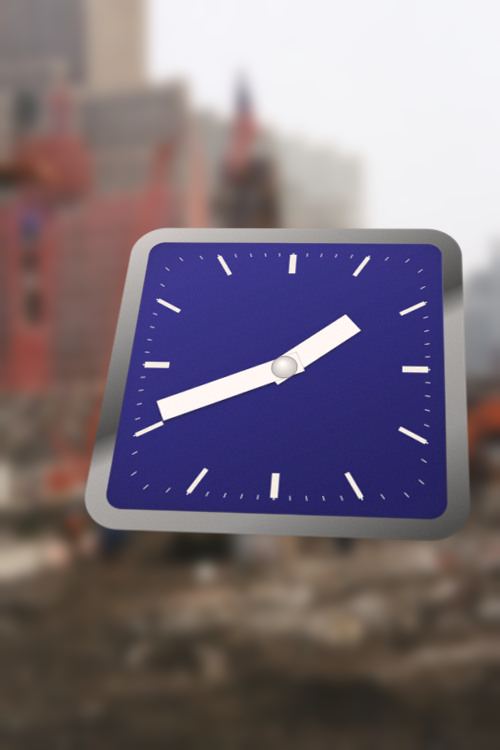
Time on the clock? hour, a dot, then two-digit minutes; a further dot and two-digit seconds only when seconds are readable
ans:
1.41
